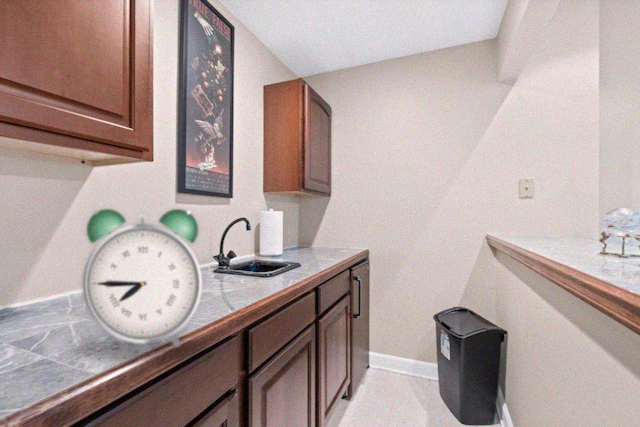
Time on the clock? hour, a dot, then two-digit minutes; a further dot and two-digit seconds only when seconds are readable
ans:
7.45
